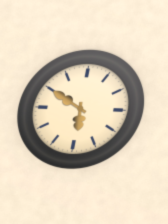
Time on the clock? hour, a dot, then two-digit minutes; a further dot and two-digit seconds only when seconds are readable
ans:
5.50
